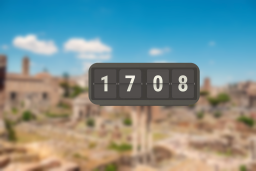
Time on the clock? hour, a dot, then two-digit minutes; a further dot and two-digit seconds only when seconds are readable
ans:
17.08
